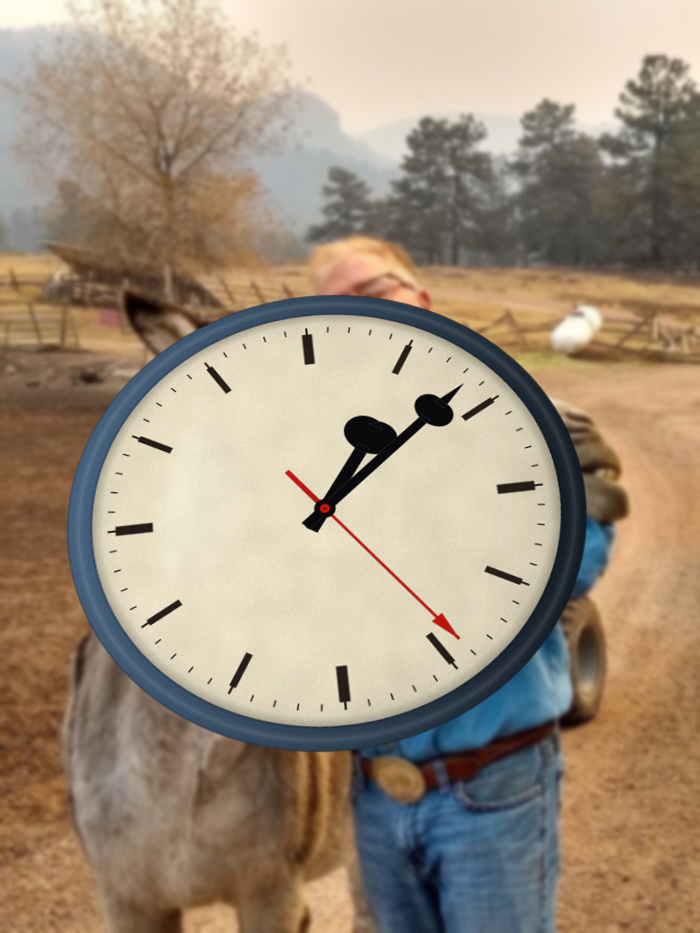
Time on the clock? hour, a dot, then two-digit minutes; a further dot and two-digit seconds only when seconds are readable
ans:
1.08.24
